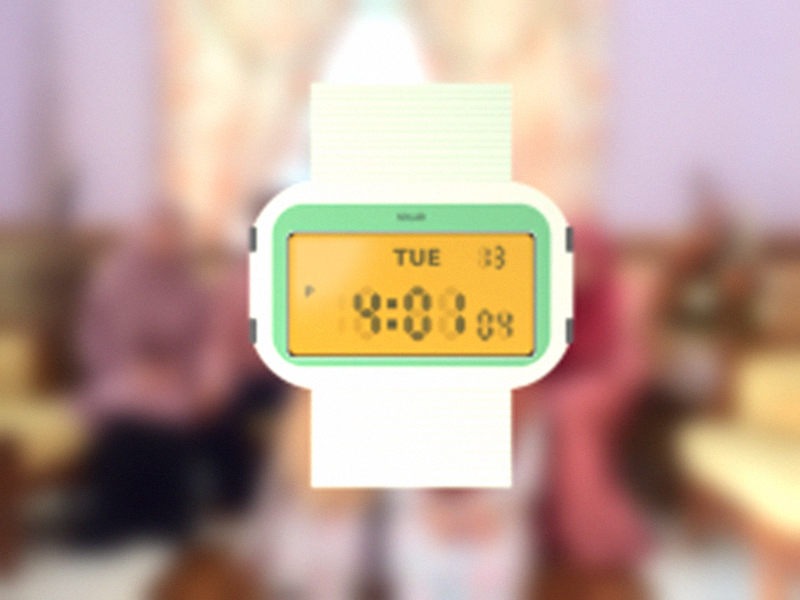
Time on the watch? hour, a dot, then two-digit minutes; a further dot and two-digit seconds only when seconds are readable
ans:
4.01.04
